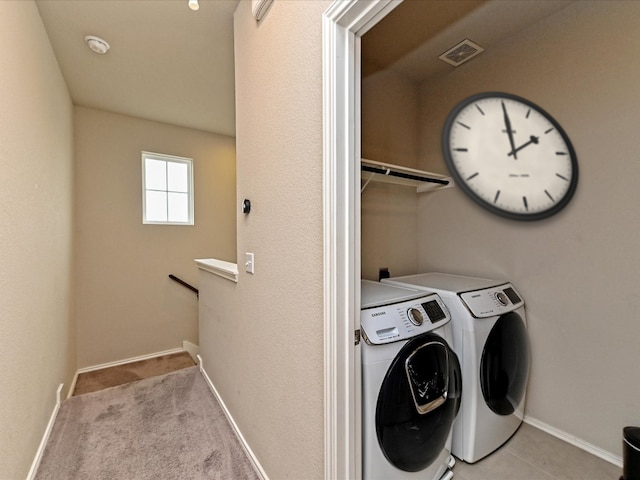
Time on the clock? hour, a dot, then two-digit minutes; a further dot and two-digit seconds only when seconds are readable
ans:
2.00
